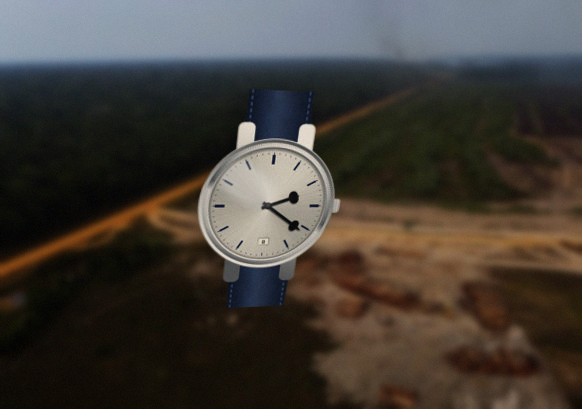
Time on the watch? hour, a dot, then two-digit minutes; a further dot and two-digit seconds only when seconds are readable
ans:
2.21
